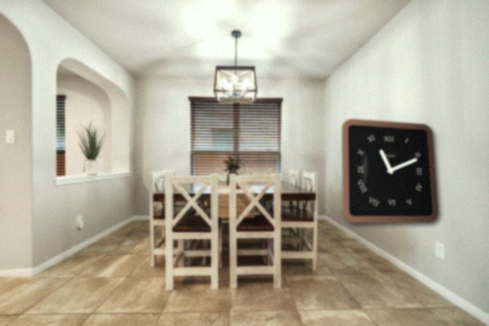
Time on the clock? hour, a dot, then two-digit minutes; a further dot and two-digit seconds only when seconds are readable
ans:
11.11
